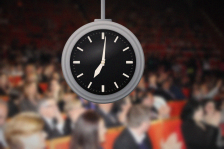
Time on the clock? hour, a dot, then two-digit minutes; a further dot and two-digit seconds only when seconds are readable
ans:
7.01
